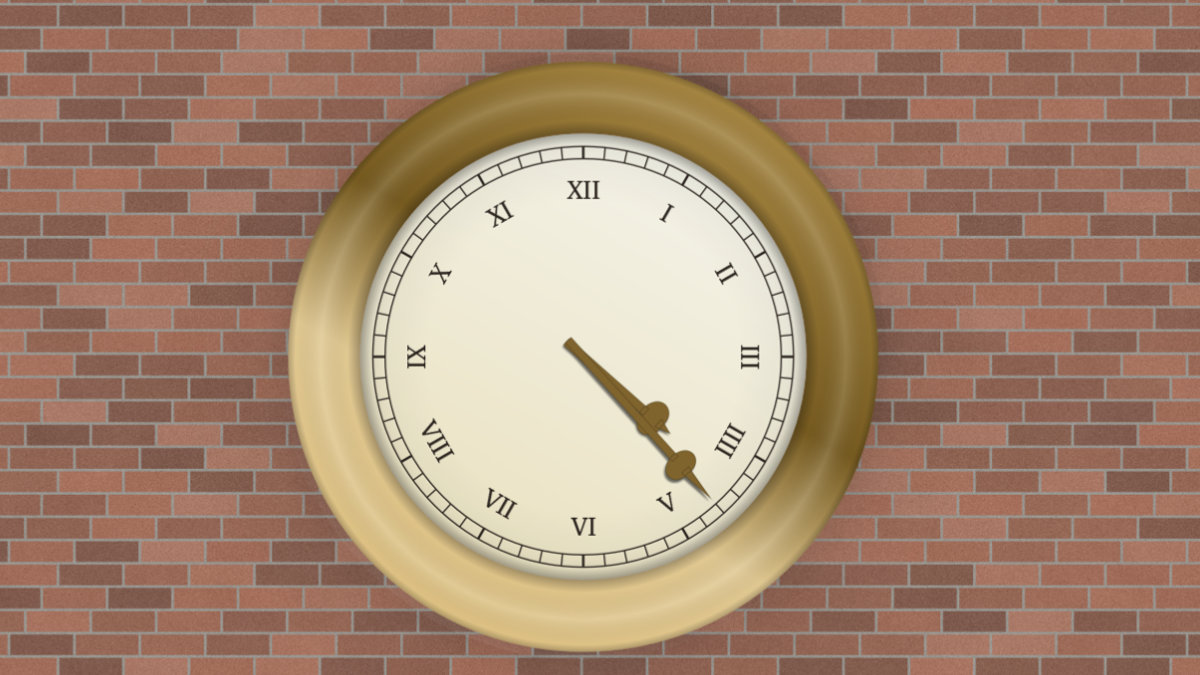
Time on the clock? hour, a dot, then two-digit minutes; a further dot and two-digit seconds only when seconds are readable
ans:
4.23
